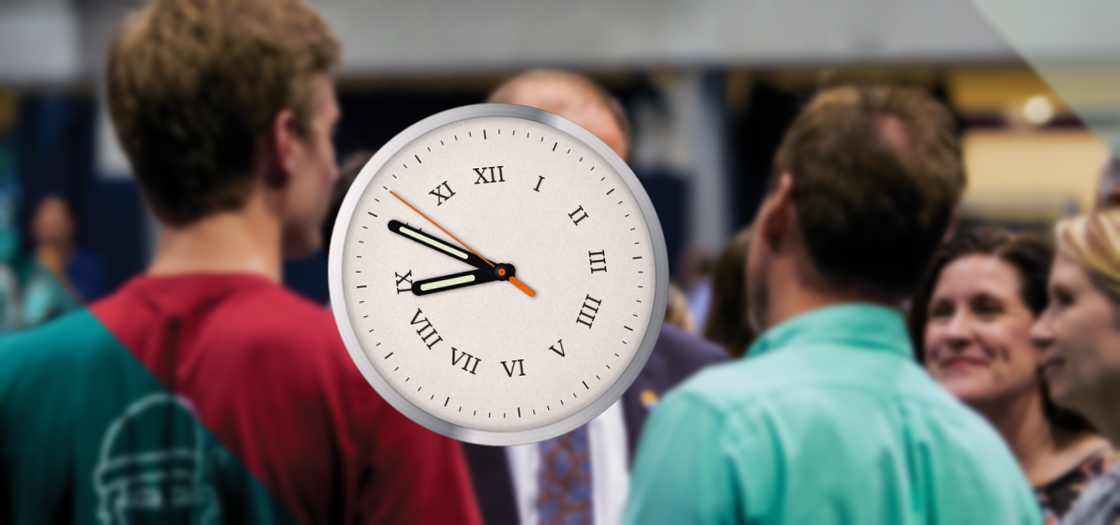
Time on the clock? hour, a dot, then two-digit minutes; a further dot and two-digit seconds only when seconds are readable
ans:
8.49.52
